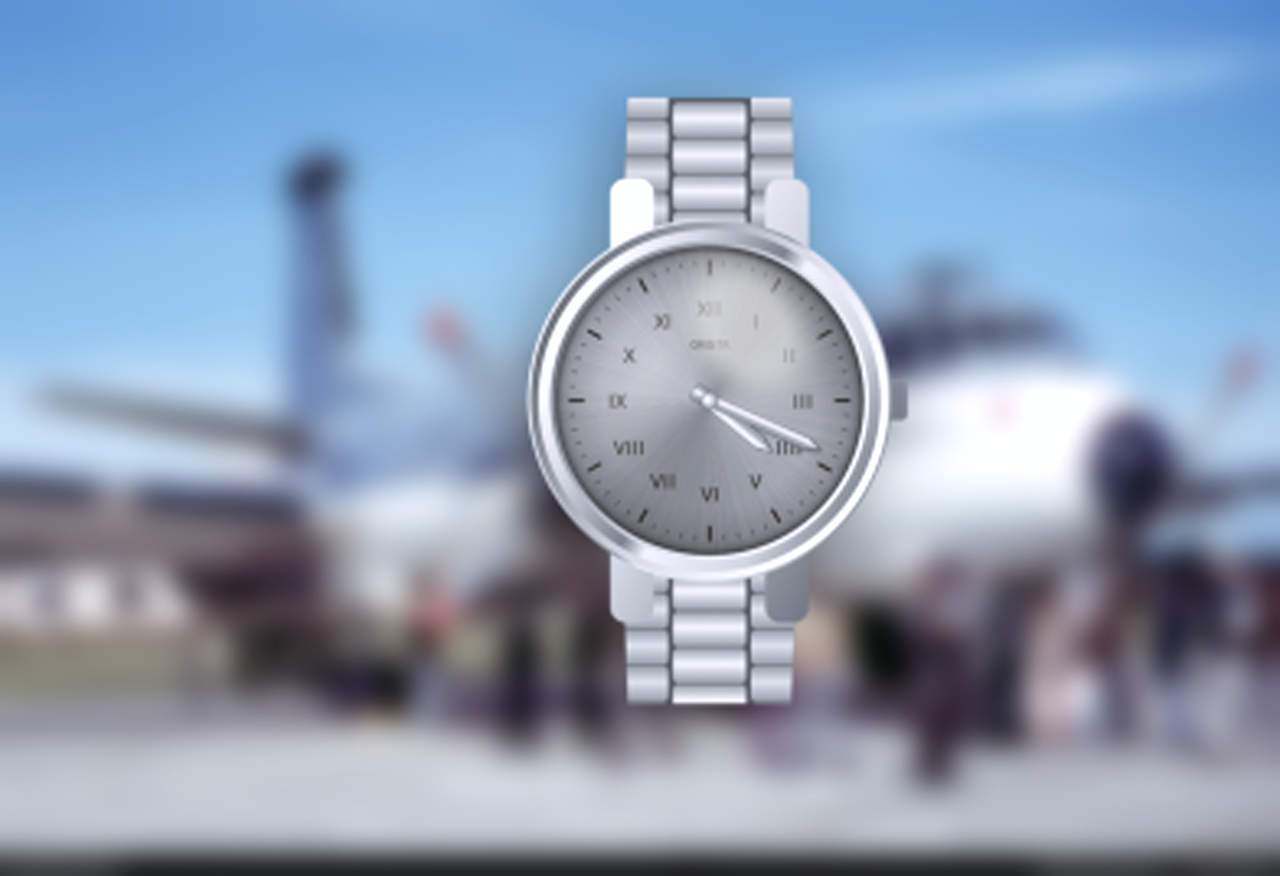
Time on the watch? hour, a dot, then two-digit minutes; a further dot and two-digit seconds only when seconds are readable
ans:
4.19
